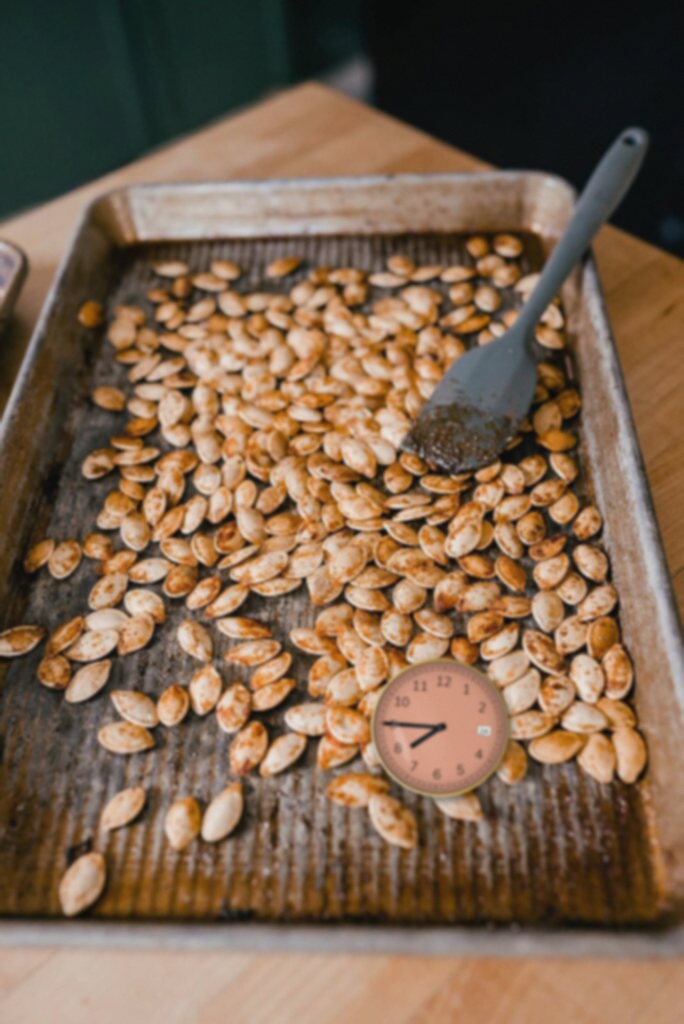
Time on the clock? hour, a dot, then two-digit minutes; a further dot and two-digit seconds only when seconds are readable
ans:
7.45
